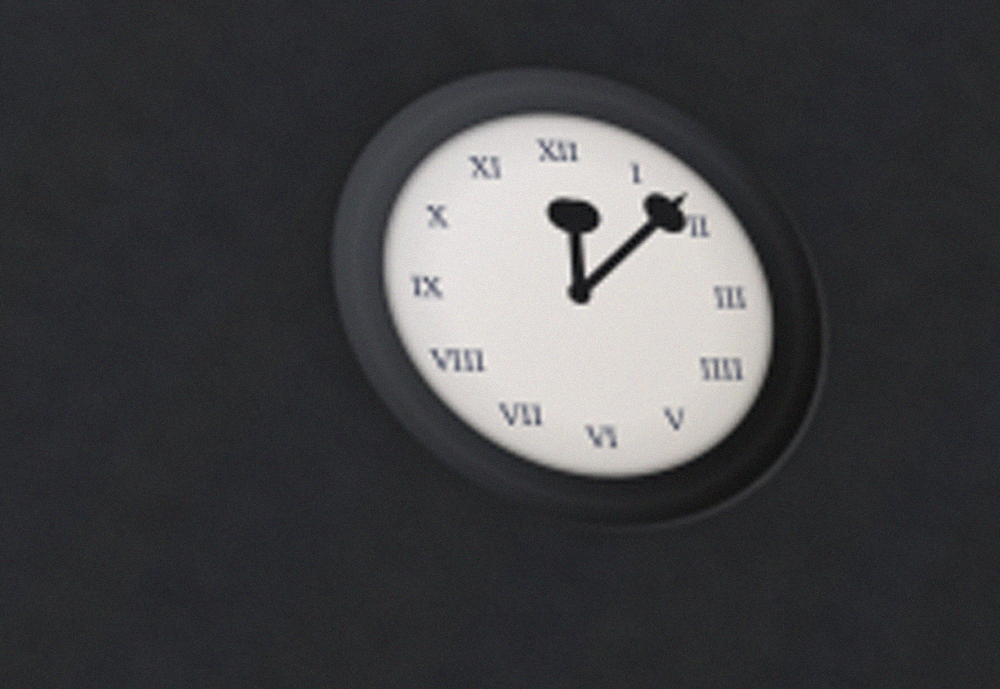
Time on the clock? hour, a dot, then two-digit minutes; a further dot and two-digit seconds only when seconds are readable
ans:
12.08
